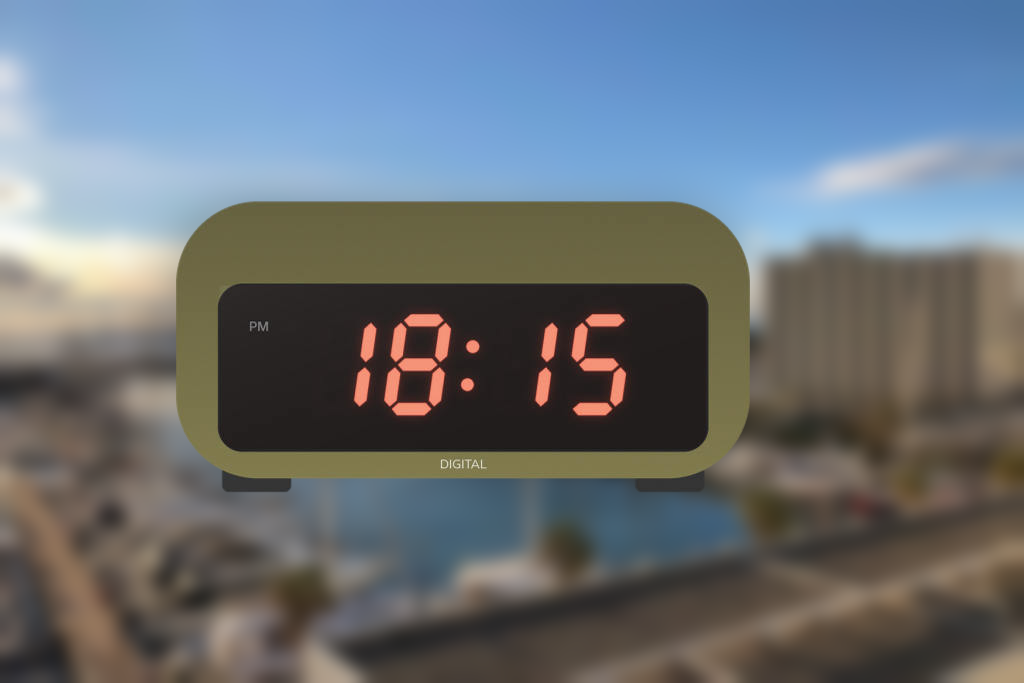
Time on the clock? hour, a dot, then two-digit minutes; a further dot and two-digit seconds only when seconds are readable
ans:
18.15
